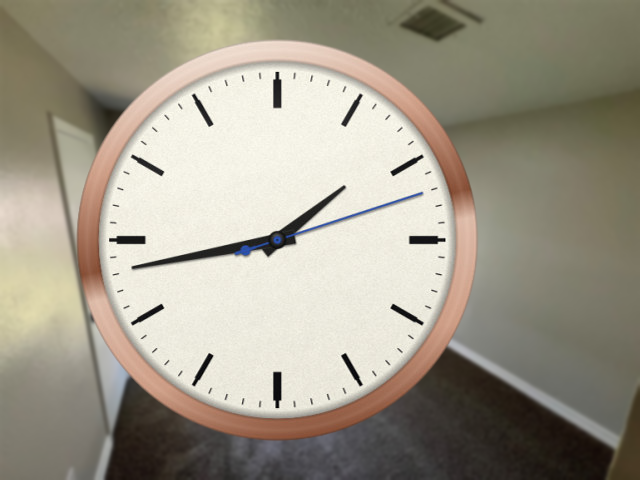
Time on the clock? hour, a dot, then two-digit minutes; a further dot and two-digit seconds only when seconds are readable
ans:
1.43.12
